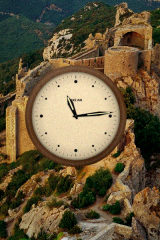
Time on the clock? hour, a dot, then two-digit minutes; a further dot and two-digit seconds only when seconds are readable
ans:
11.14
